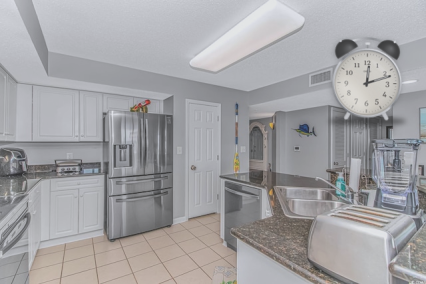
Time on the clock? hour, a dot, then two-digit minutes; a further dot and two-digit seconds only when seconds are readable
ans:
12.12
